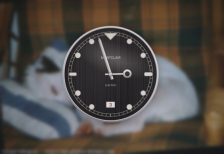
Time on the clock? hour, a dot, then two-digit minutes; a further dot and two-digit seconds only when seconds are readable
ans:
2.57
